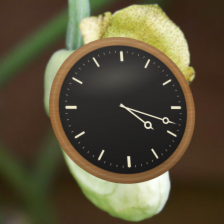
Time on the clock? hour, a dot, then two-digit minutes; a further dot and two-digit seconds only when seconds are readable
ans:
4.18
